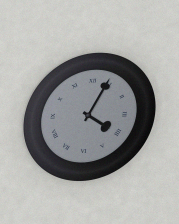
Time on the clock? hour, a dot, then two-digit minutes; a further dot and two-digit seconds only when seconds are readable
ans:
4.04
